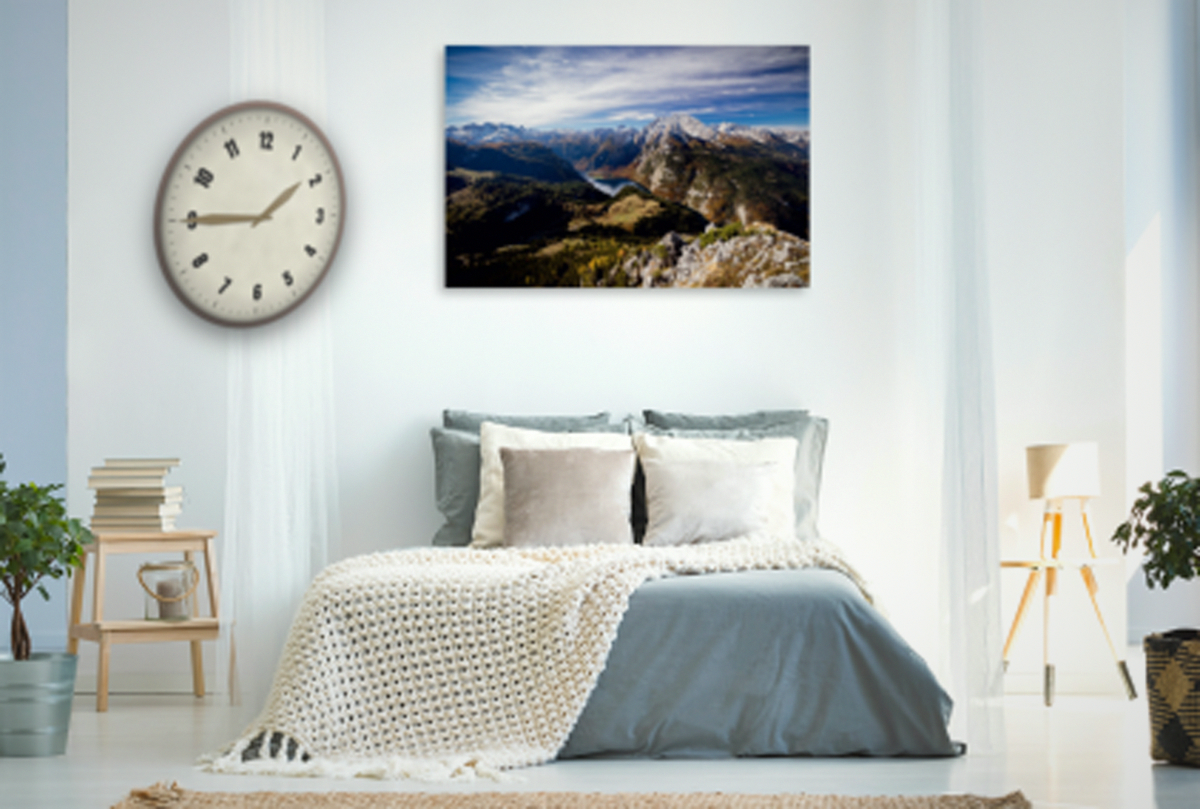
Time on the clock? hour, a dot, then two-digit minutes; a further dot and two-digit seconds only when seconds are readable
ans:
1.45
